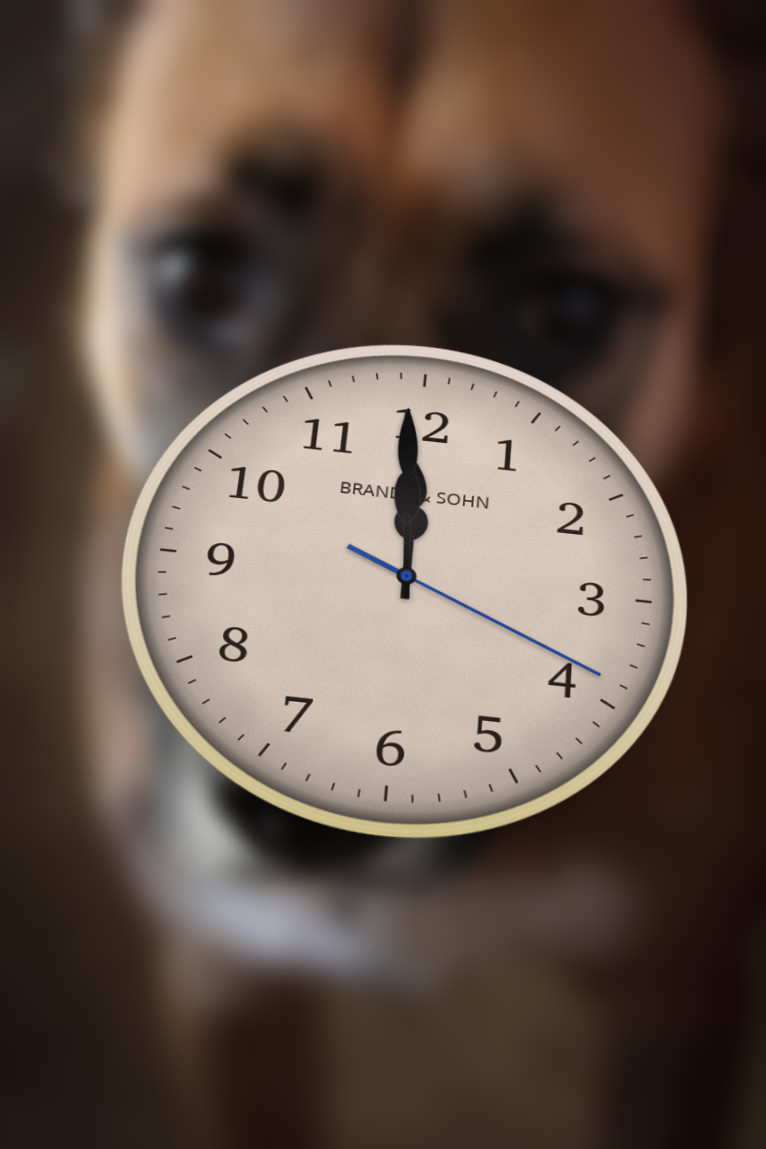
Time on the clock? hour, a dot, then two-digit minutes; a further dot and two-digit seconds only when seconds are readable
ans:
11.59.19
